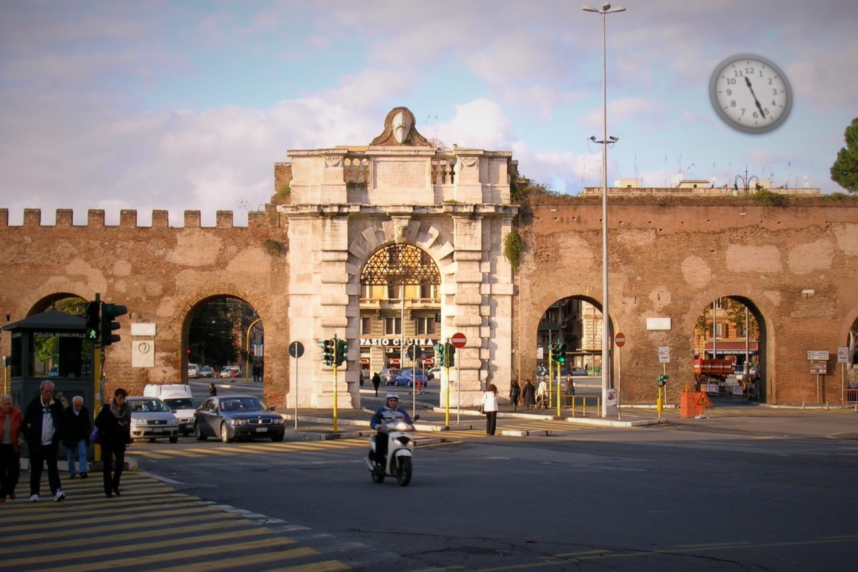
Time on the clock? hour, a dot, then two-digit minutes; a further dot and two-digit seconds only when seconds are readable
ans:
11.27
